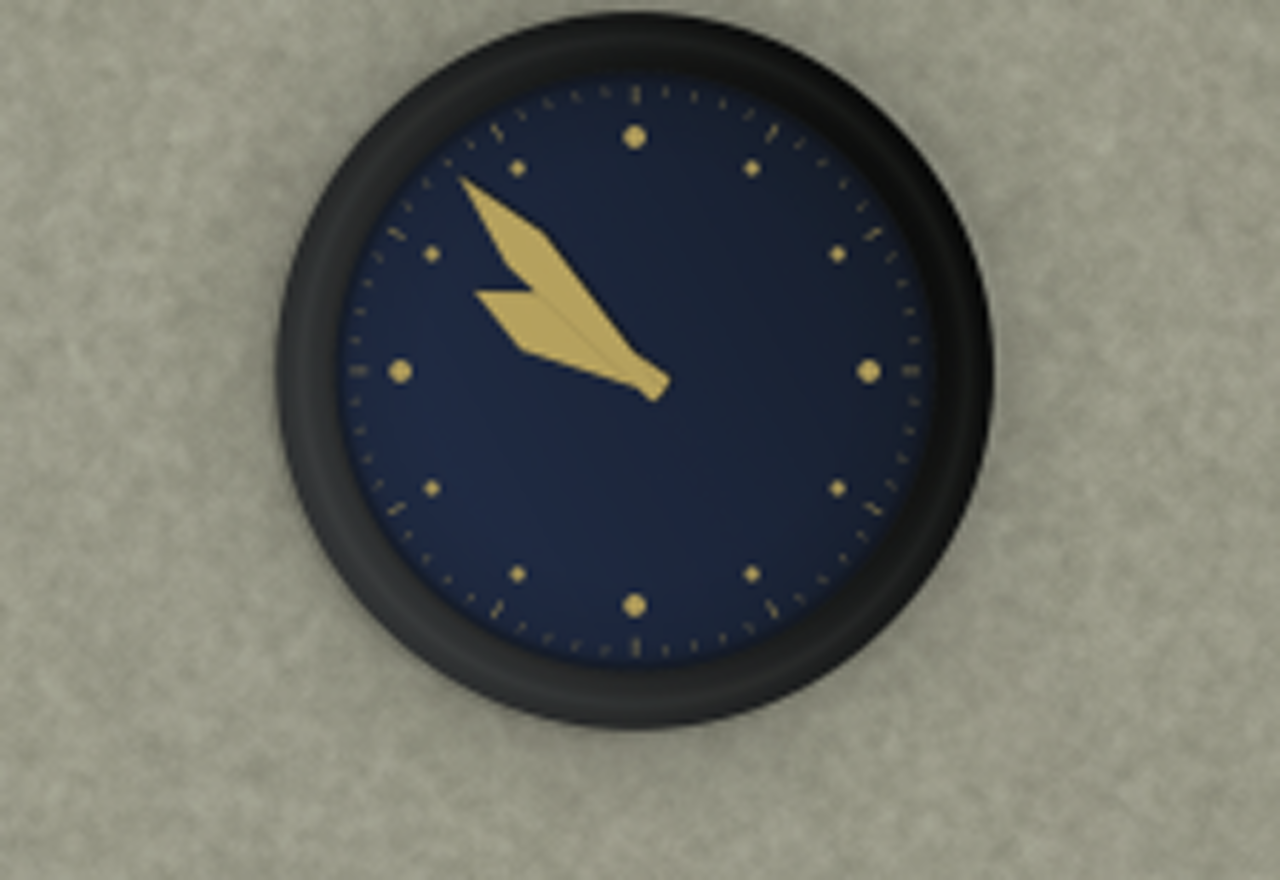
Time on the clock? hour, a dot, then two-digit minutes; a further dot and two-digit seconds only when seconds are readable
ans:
9.53
